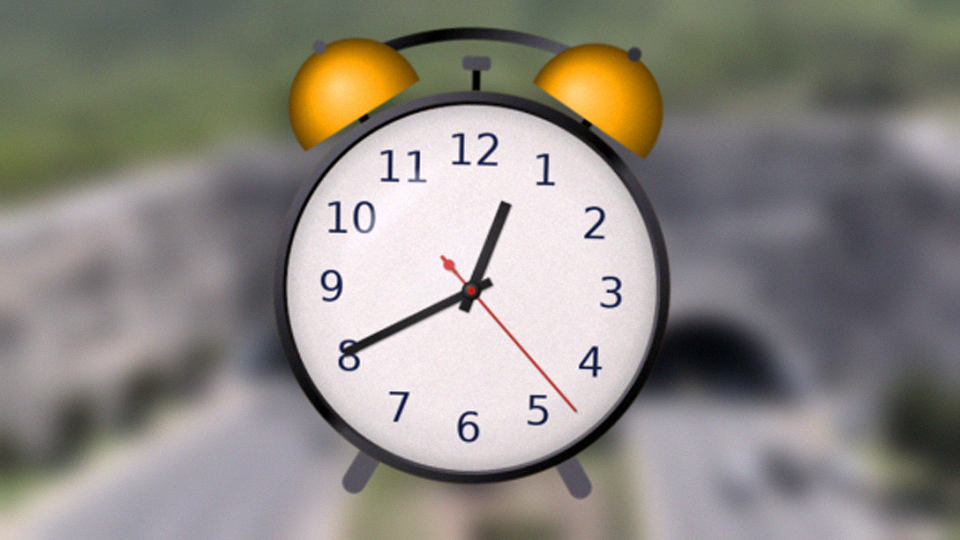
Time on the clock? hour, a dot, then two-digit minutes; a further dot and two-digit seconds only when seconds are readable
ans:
12.40.23
